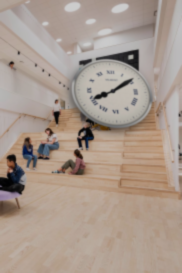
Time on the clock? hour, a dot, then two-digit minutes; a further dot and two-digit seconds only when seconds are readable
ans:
8.09
